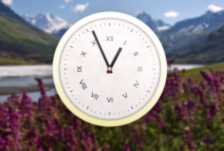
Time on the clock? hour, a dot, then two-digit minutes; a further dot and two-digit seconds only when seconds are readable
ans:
12.56
